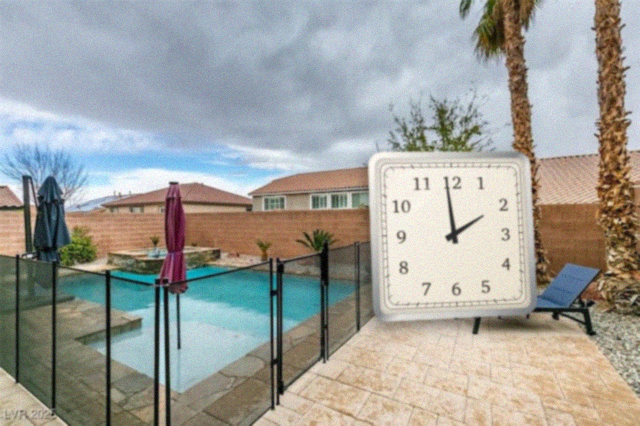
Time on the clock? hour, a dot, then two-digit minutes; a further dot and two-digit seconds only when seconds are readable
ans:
1.59
